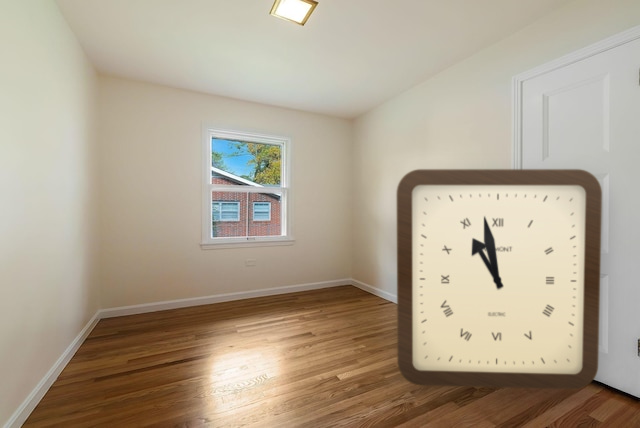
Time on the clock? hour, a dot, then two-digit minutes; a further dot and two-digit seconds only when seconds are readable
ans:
10.58
